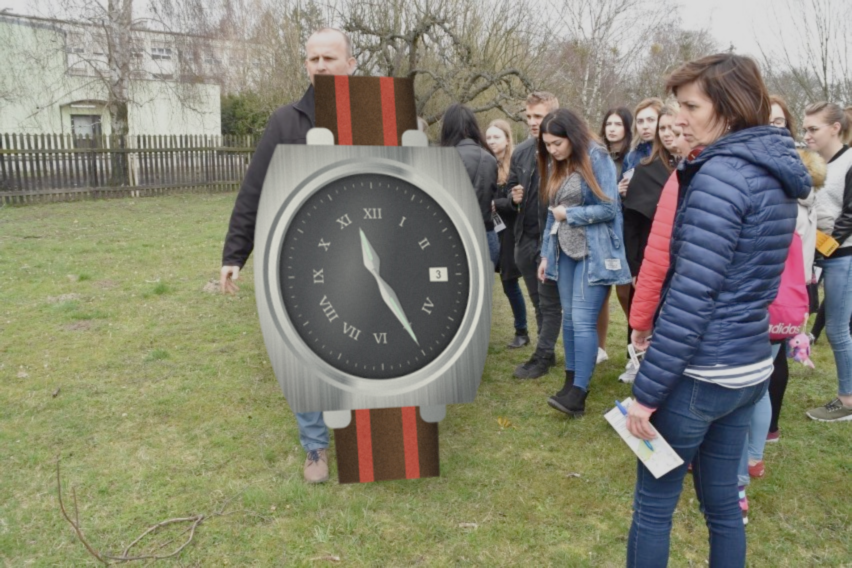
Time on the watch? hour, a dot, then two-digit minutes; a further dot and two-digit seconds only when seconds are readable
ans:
11.25
